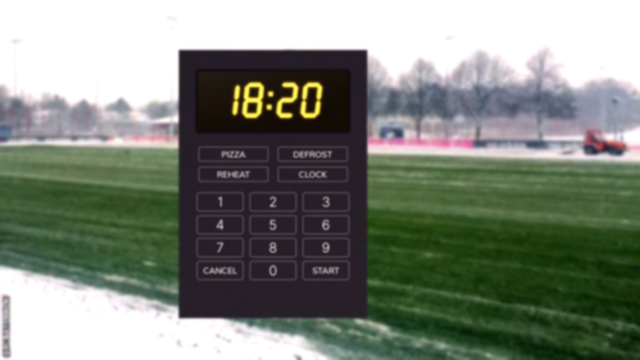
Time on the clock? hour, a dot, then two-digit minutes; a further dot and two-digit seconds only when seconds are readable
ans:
18.20
